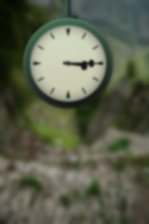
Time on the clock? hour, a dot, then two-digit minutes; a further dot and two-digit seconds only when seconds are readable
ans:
3.15
